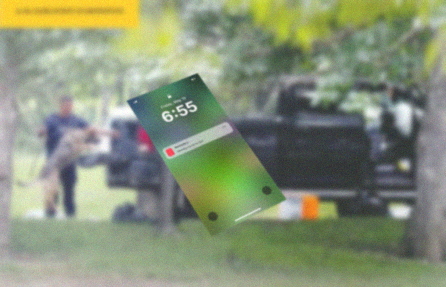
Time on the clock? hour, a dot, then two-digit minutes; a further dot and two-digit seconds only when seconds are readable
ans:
6.55
